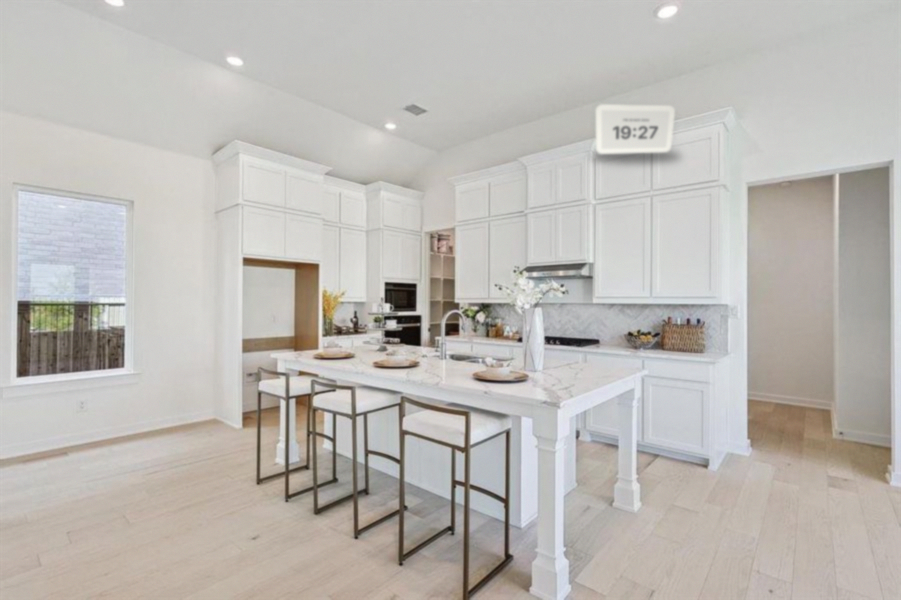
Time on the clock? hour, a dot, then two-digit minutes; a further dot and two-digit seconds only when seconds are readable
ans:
19.27
